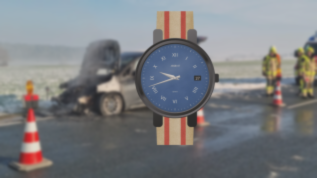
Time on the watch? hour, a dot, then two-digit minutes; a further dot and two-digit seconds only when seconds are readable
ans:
9.42
